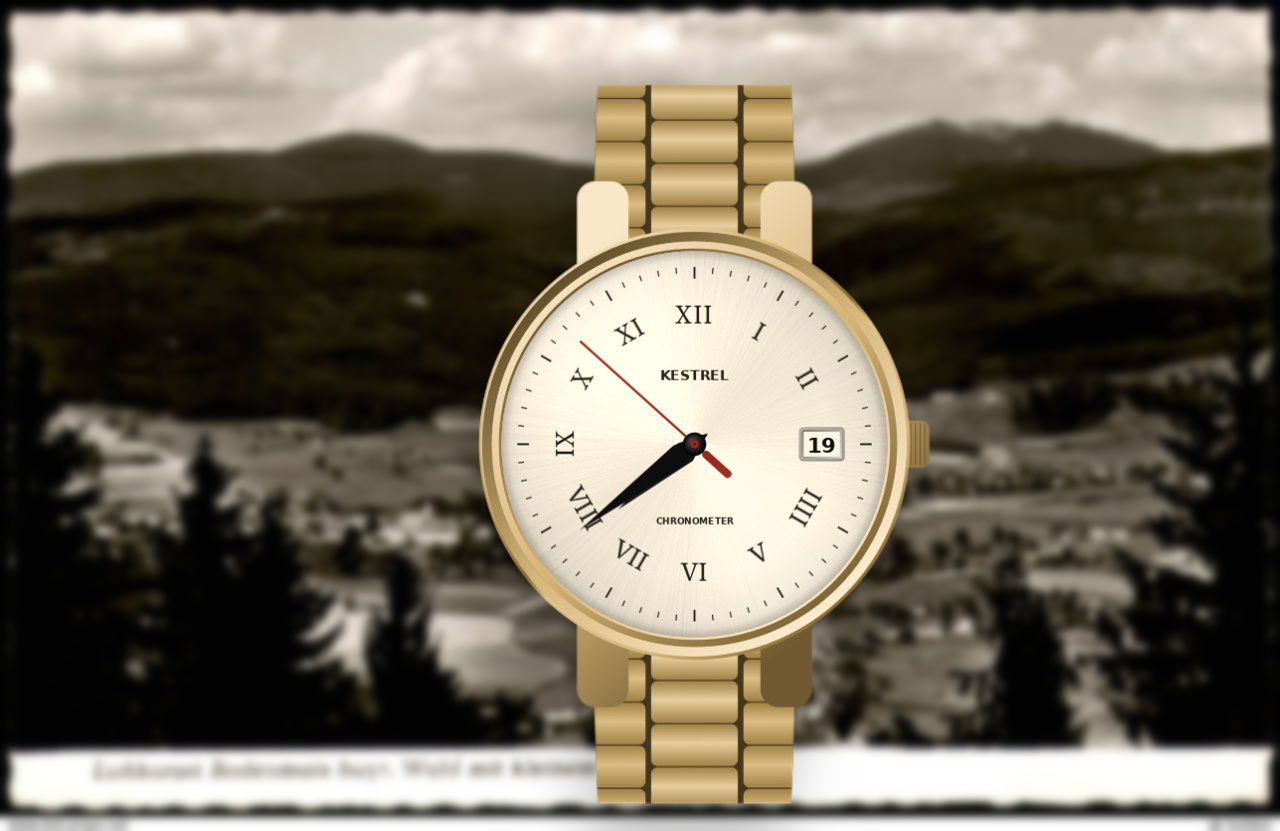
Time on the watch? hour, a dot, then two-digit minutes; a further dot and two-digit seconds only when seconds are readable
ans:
7.38.52
